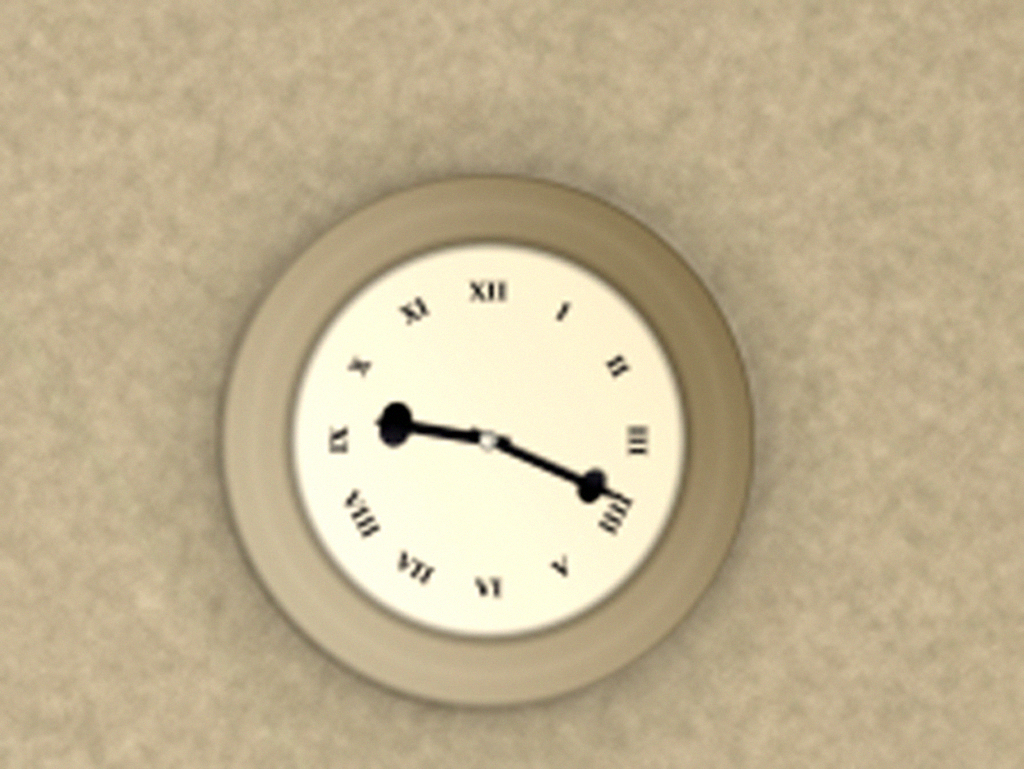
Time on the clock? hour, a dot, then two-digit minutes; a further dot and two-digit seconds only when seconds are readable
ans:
9.19
